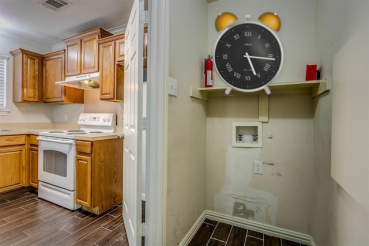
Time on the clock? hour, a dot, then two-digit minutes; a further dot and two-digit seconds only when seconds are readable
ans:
5.16
